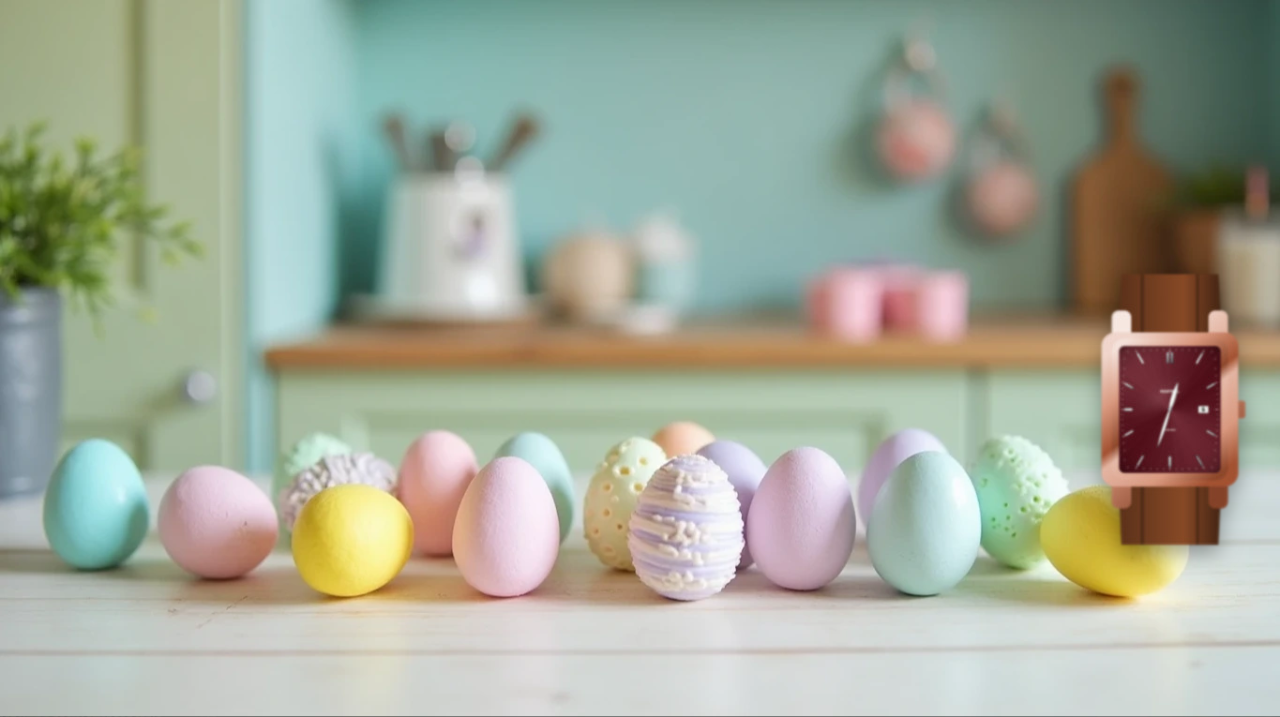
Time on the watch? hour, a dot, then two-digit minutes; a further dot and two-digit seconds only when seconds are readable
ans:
12.33
